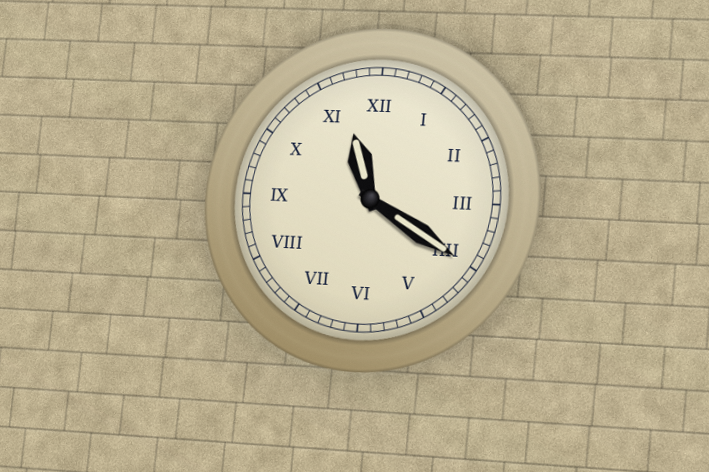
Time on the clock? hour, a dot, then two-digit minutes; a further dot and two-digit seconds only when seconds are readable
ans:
11.20
